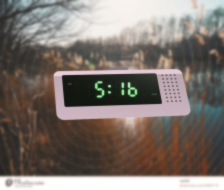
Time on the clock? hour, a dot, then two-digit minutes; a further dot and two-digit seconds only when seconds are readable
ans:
5.16
